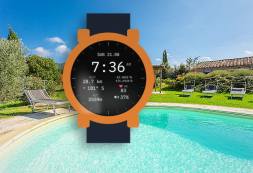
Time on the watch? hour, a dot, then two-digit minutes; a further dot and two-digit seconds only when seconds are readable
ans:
7.36
